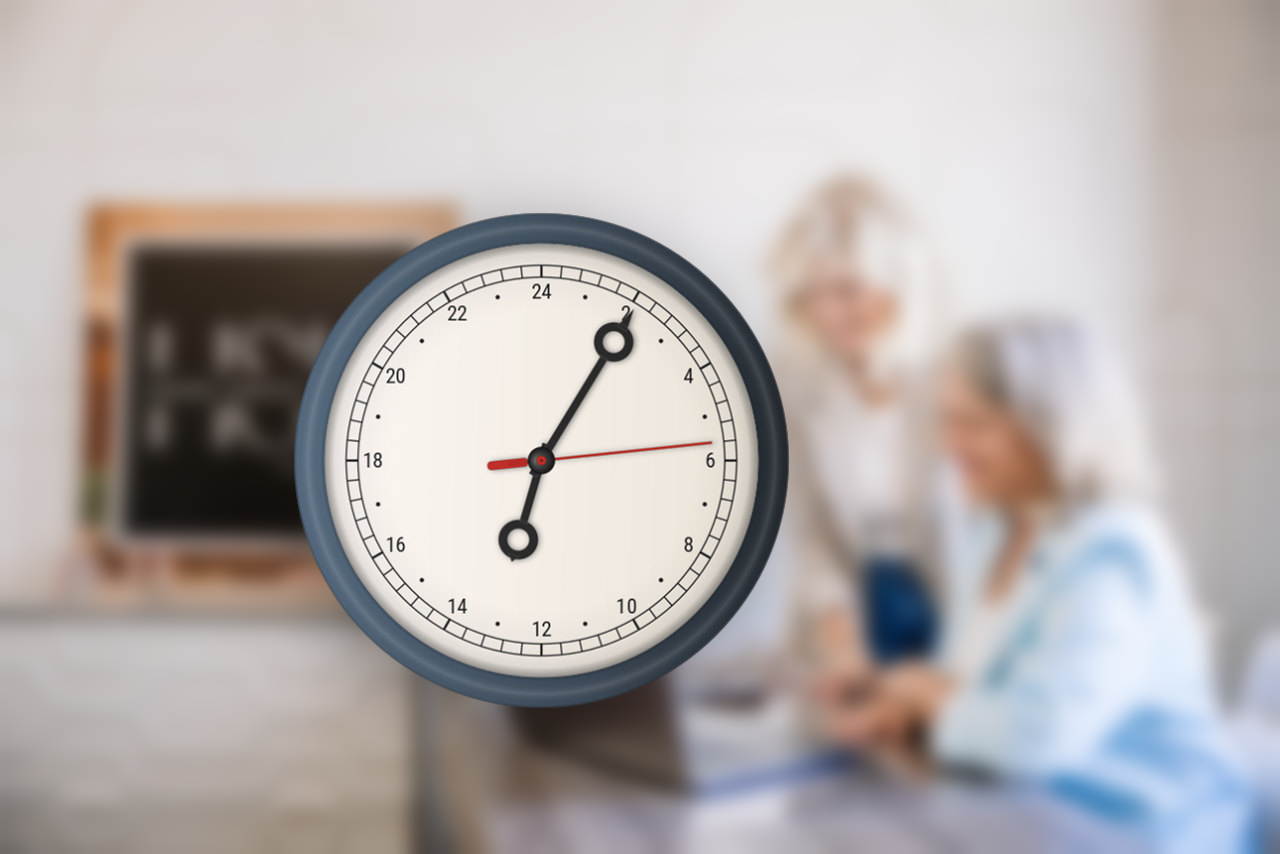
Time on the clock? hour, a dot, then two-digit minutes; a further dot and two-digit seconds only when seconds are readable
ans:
13.05.14
